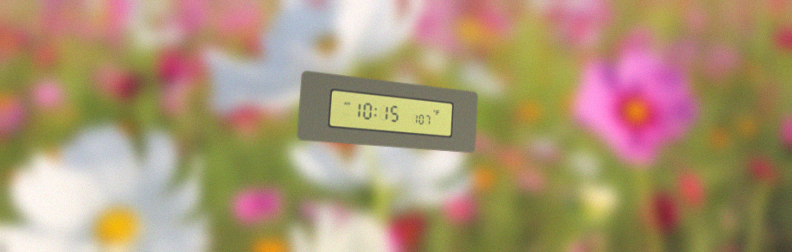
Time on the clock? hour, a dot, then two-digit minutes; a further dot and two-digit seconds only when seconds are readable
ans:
10.15
